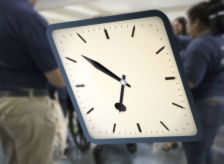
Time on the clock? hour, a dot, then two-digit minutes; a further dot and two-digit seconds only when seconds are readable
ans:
6.52
